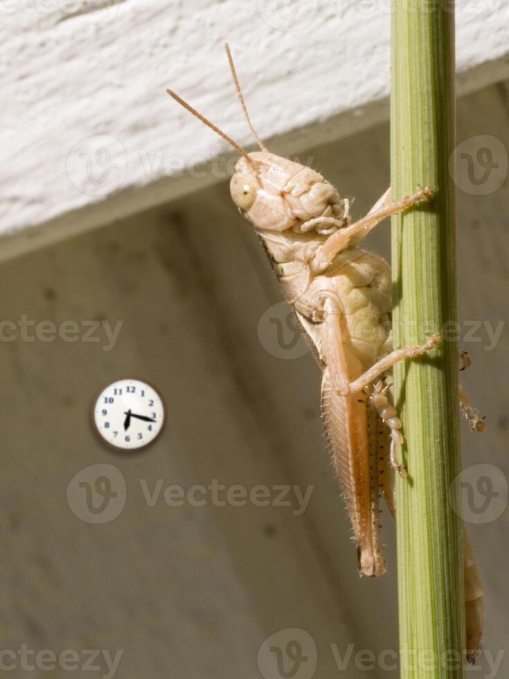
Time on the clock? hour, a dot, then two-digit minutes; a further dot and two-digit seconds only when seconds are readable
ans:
6.17
